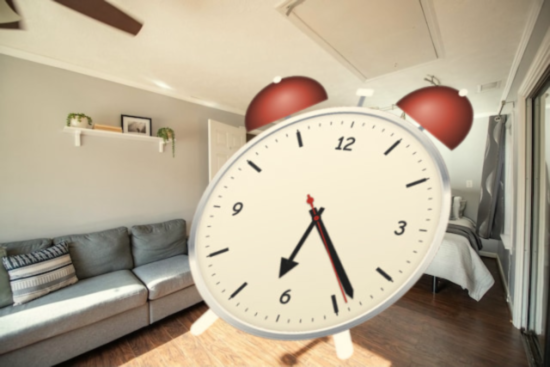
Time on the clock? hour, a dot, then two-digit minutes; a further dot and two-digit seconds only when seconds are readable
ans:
6.23.24
